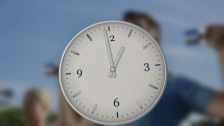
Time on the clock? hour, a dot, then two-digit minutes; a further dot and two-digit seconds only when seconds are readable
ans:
12.59
